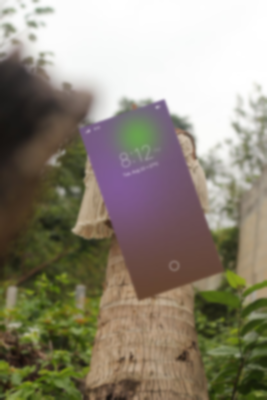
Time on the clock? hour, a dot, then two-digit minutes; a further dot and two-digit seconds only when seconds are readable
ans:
8.12
